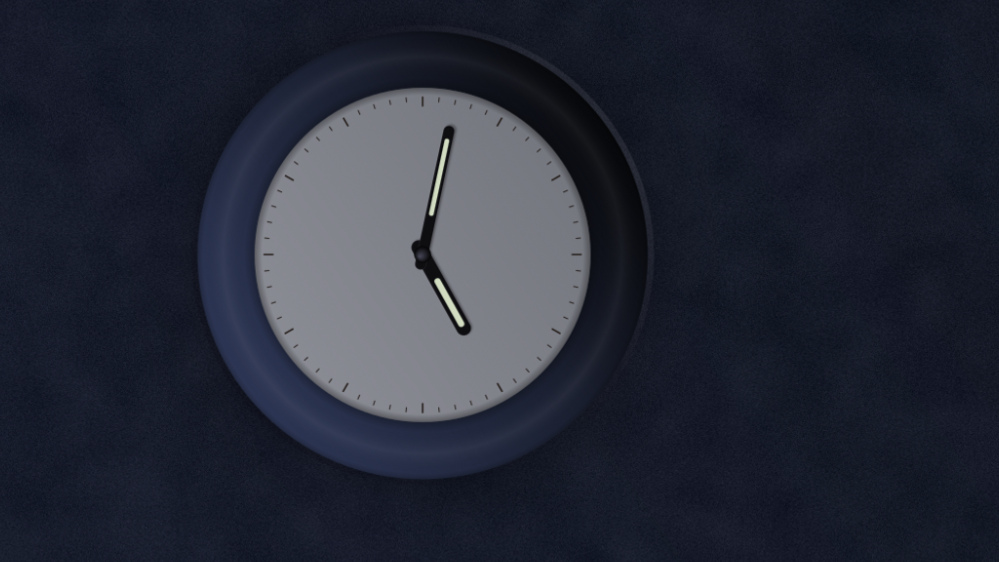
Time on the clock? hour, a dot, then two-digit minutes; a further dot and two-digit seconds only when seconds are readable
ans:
5.02
